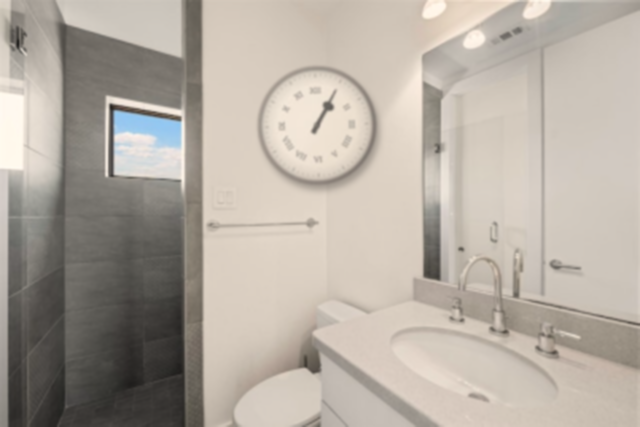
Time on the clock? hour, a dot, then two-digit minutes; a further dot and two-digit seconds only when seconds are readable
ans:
1.05
